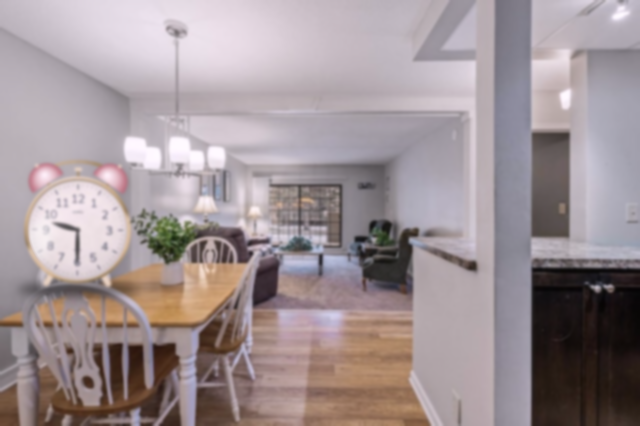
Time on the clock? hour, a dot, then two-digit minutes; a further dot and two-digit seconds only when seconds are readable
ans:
9.30
